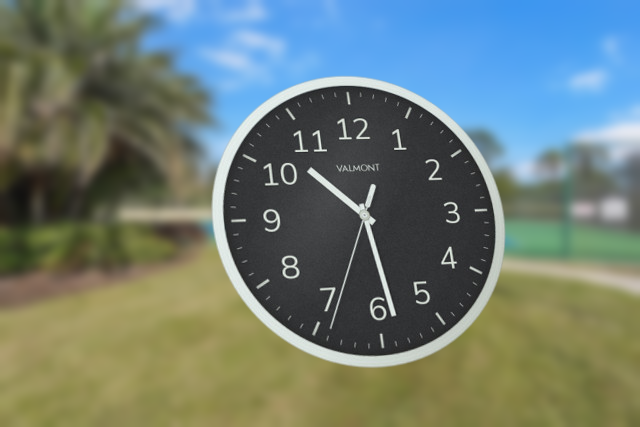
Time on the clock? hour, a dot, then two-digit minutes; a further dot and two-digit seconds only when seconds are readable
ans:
10.28.34
